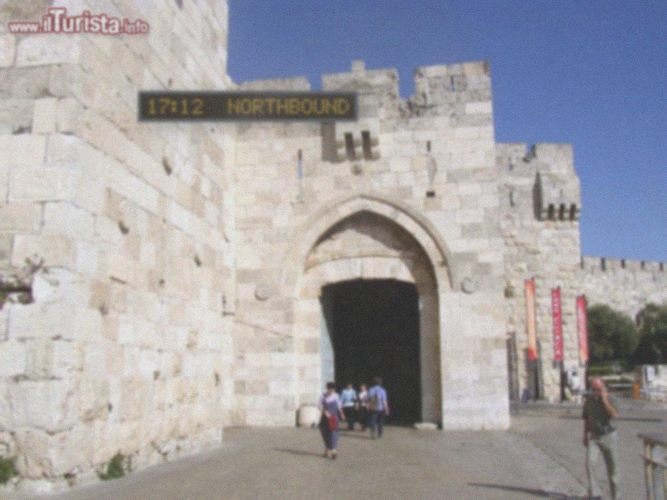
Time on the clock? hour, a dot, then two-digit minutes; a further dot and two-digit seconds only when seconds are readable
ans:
17.12
